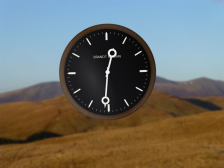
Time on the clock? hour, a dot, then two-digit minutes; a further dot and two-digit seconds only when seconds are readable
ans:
12.31
